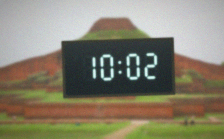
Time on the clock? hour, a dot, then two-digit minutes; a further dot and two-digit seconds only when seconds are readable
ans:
10.02
